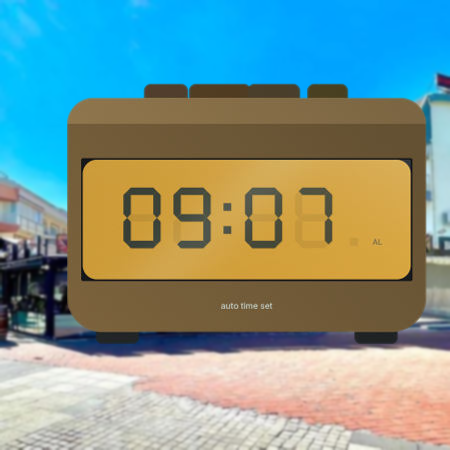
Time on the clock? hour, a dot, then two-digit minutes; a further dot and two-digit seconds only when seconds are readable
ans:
9.07
